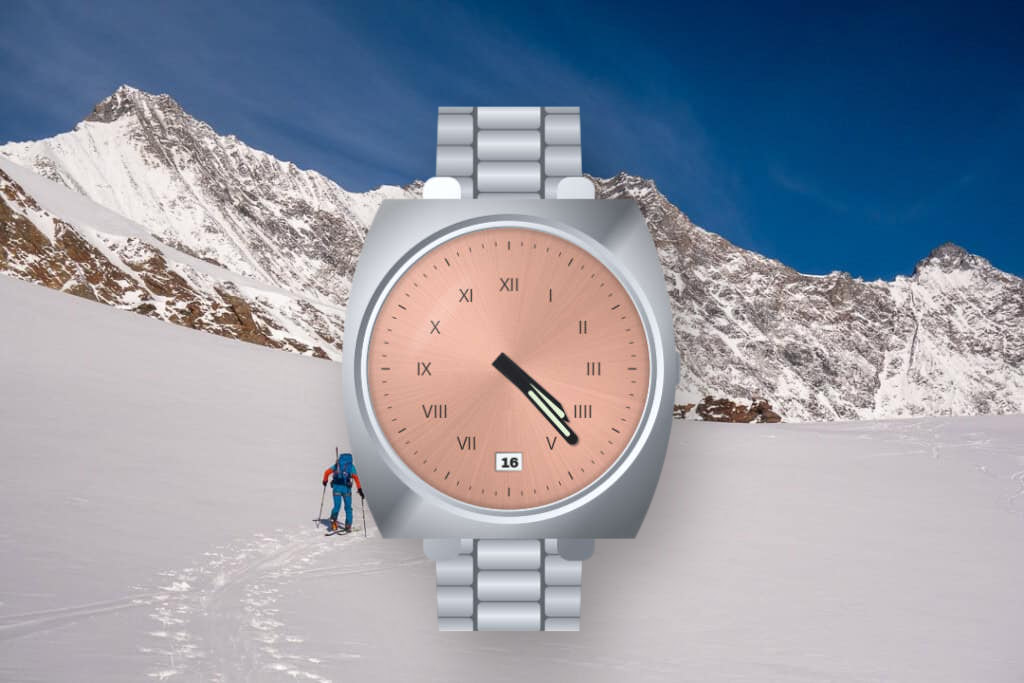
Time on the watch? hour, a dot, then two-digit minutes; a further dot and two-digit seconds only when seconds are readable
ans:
4.23
